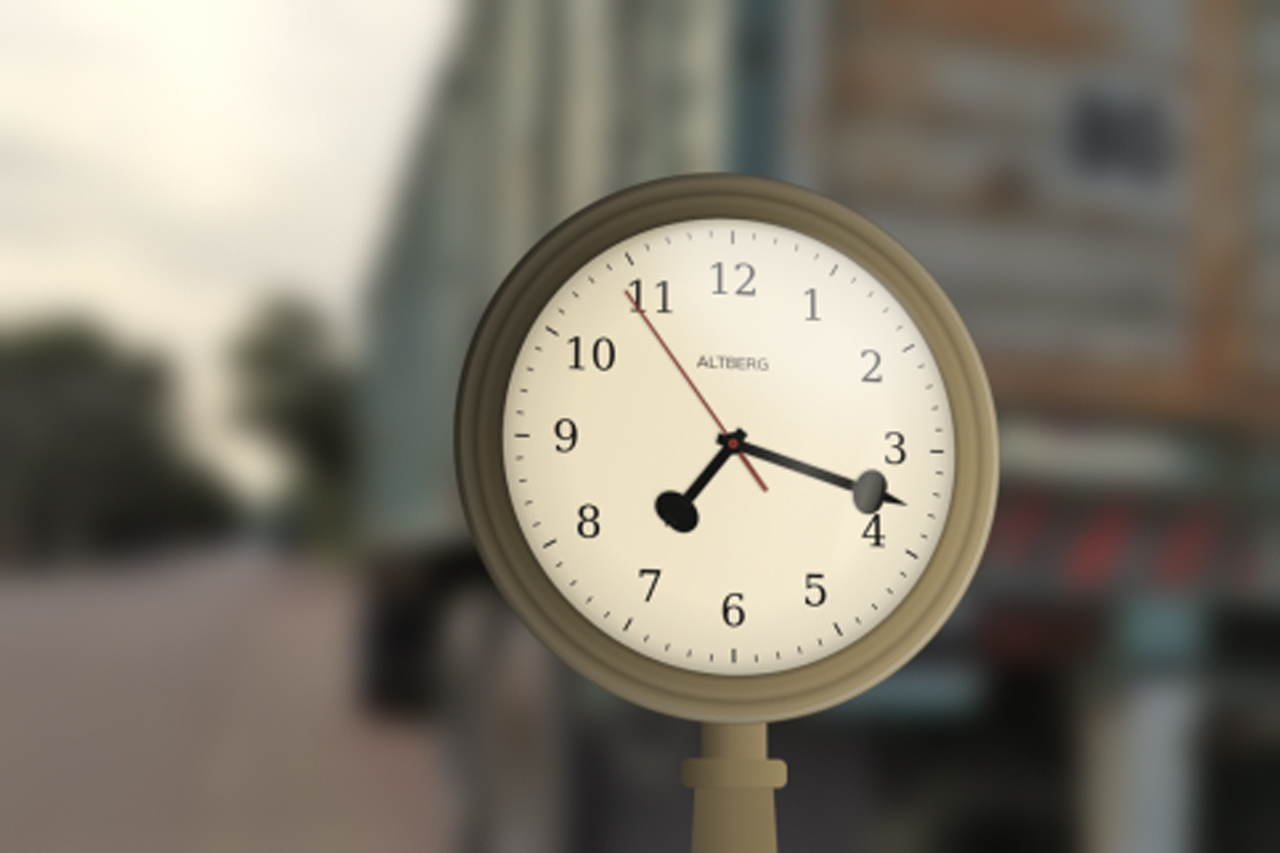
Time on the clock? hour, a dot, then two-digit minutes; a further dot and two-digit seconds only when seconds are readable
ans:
7.17.54
